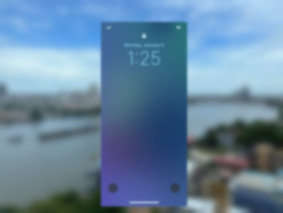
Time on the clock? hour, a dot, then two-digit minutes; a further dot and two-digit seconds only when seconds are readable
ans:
1.25
